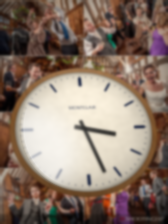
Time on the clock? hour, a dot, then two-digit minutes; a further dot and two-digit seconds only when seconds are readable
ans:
3.27
